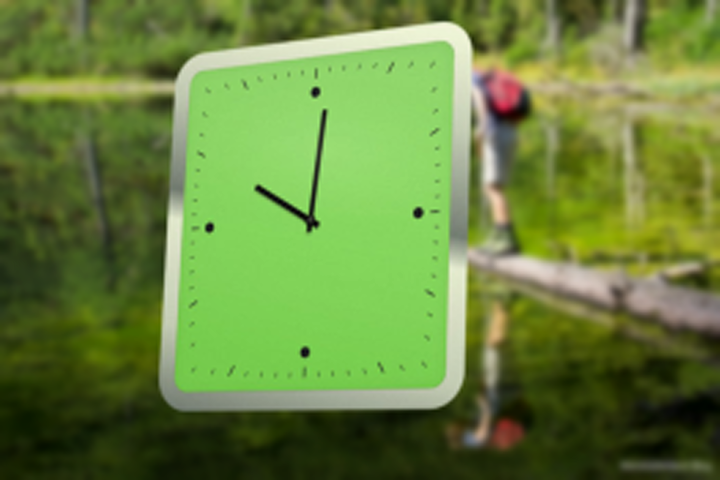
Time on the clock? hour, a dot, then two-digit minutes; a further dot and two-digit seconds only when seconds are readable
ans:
10.01
